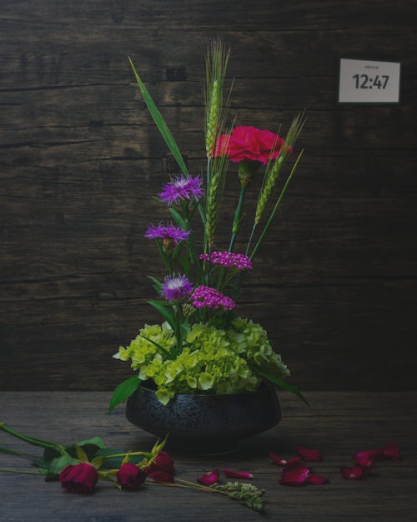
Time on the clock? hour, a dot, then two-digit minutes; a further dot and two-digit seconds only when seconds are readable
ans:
12.47
